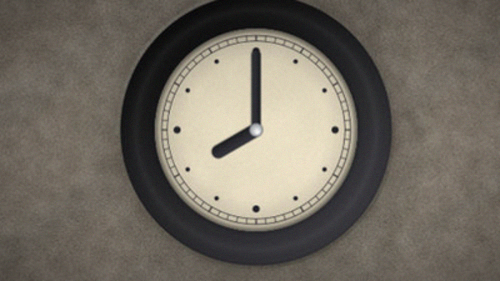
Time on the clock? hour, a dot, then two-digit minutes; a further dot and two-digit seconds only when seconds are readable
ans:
8.00
